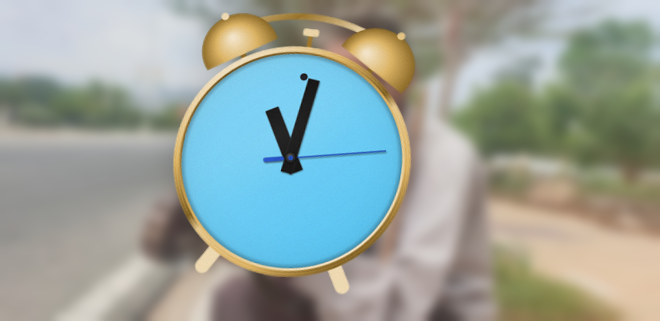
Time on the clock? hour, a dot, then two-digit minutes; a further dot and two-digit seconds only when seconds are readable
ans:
11.01.13
